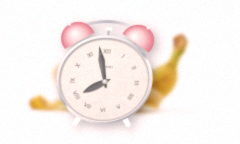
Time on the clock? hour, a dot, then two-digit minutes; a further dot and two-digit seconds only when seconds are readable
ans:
7.58
